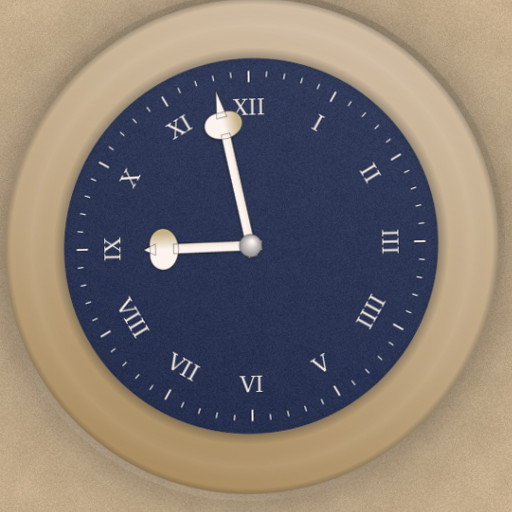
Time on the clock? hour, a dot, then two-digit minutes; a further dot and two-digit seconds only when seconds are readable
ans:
8.58
